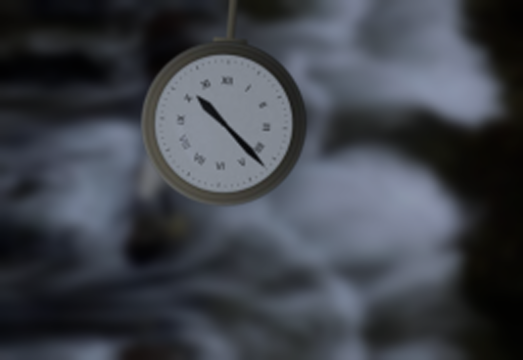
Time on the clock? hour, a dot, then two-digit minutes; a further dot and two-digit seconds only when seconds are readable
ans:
10.22
